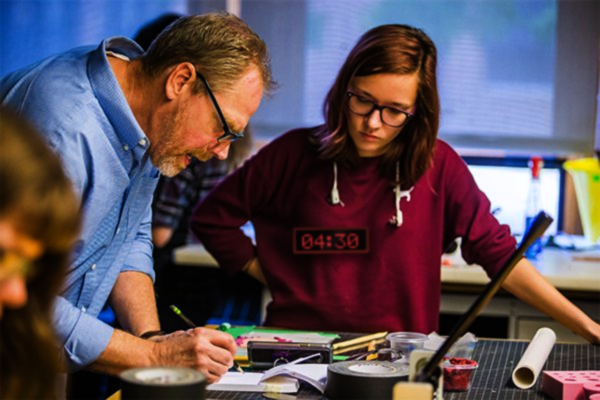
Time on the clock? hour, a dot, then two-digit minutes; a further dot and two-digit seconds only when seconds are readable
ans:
4.30
